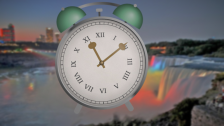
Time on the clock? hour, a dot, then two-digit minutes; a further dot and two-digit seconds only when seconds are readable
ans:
11.09
